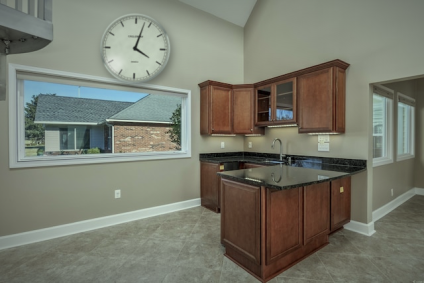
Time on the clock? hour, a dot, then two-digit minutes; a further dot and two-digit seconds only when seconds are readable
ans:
4.03
